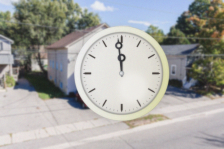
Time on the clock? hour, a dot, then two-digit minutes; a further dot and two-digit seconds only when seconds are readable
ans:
11.59
